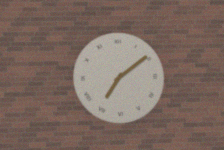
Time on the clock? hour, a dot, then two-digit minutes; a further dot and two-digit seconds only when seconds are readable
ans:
7.09
